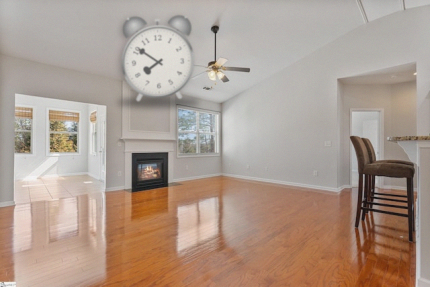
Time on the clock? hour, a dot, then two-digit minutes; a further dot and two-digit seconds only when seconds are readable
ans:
7.51
